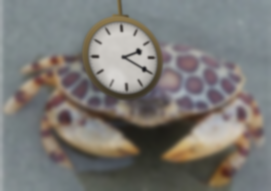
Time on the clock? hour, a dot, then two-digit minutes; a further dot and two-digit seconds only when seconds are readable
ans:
2.20
